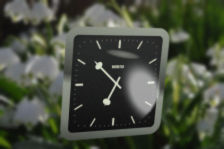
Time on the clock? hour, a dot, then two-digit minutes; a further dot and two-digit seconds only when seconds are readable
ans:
6.52
